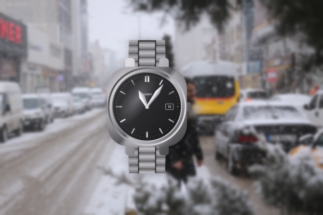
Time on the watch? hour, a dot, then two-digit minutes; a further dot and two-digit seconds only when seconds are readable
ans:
11.06
